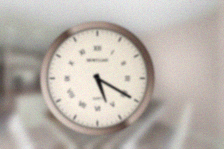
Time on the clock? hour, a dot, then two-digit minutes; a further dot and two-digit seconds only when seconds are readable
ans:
5.20
